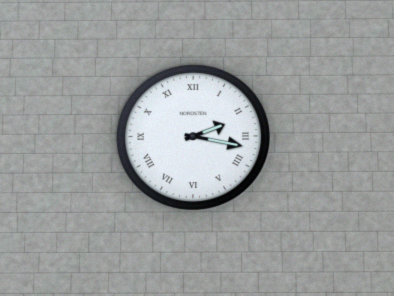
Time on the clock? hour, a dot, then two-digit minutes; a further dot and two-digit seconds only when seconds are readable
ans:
2.17
